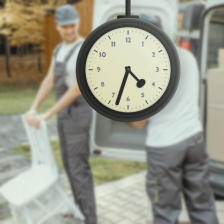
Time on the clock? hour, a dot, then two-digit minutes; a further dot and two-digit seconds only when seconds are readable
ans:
4.33
